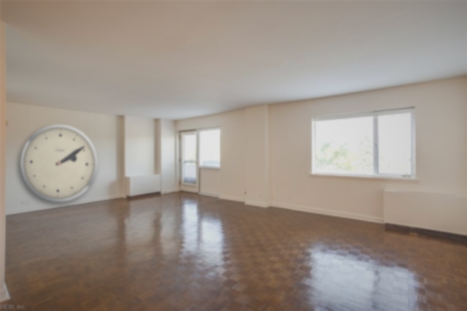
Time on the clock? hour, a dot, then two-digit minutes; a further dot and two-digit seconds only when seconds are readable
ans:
2.09
